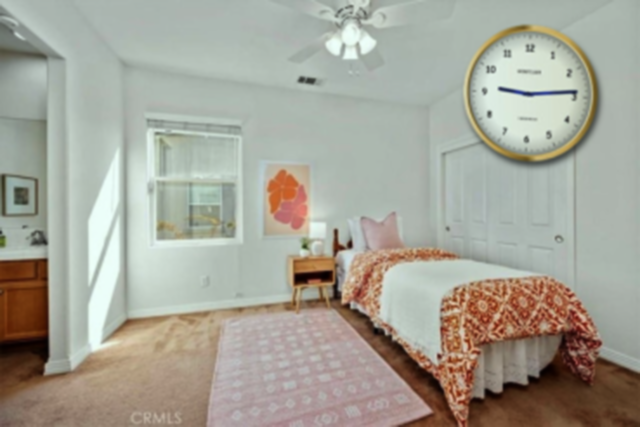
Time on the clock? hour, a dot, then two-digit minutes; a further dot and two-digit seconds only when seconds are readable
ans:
9.14
